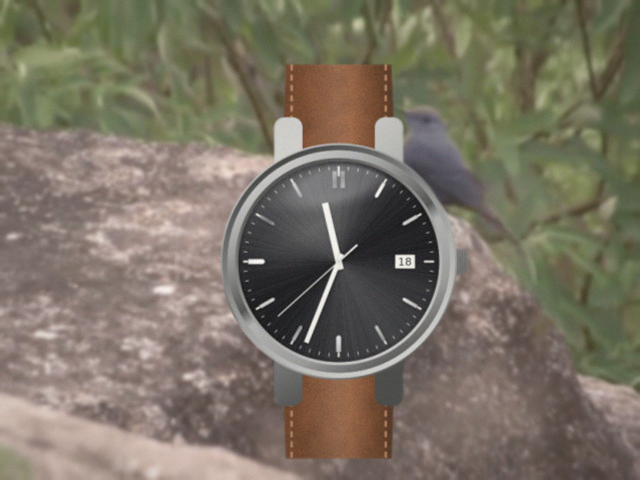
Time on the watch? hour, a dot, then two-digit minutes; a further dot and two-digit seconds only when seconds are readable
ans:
11.33.38
